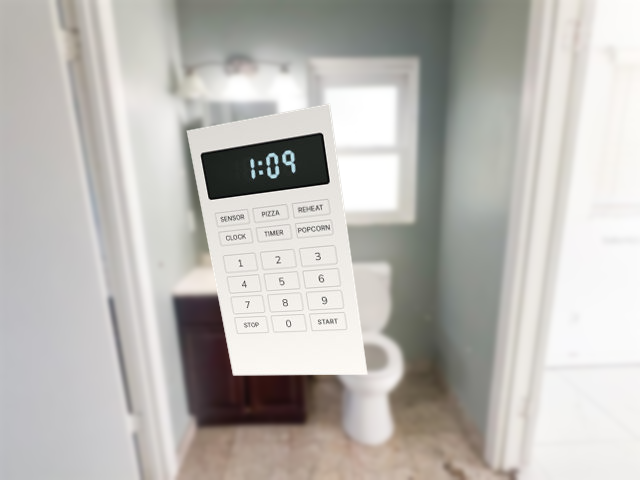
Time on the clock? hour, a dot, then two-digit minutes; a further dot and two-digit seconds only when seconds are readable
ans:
1.09
